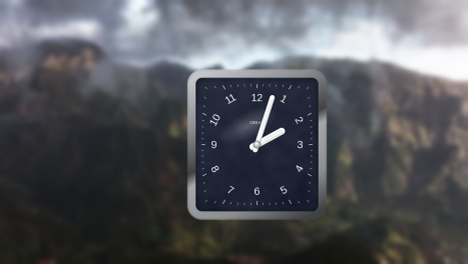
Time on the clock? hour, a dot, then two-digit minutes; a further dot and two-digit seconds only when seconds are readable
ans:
2.03
